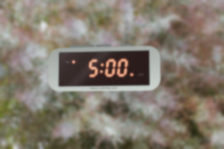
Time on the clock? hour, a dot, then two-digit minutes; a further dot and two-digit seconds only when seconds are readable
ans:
5.00
